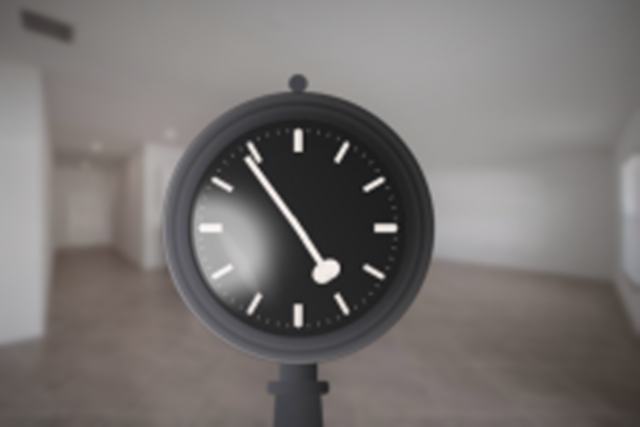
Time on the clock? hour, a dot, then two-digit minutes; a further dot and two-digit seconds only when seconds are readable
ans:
4.54
